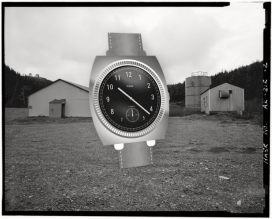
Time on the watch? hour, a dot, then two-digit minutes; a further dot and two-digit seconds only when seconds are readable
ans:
10.22
